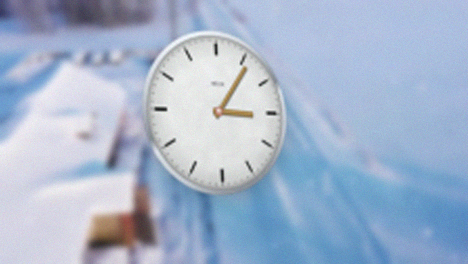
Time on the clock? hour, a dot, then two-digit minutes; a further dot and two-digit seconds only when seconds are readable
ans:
3.06
